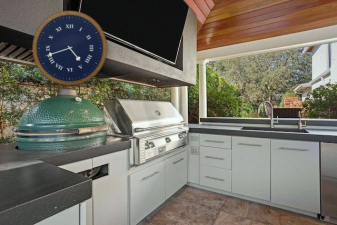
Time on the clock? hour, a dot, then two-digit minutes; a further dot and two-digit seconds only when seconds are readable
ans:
4.42
